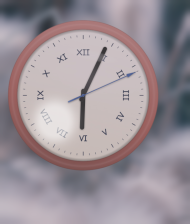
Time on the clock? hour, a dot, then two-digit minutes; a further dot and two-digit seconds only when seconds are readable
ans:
6.04.11
